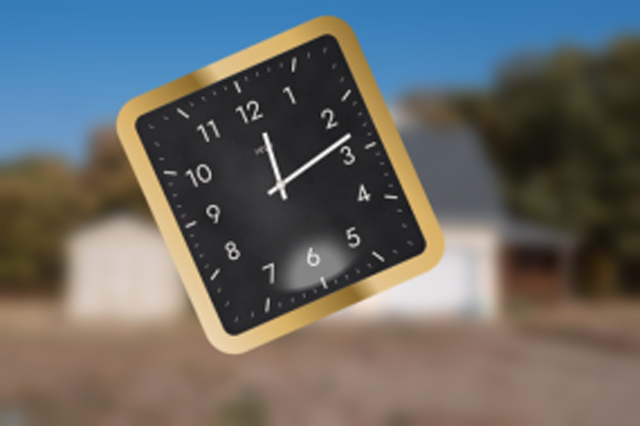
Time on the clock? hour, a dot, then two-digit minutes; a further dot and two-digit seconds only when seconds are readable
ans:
12.13
